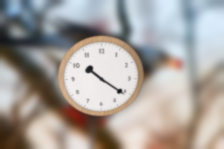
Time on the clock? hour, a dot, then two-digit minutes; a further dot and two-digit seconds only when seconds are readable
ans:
10.21
